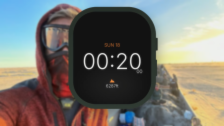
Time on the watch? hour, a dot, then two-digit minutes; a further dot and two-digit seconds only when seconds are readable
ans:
0.20
